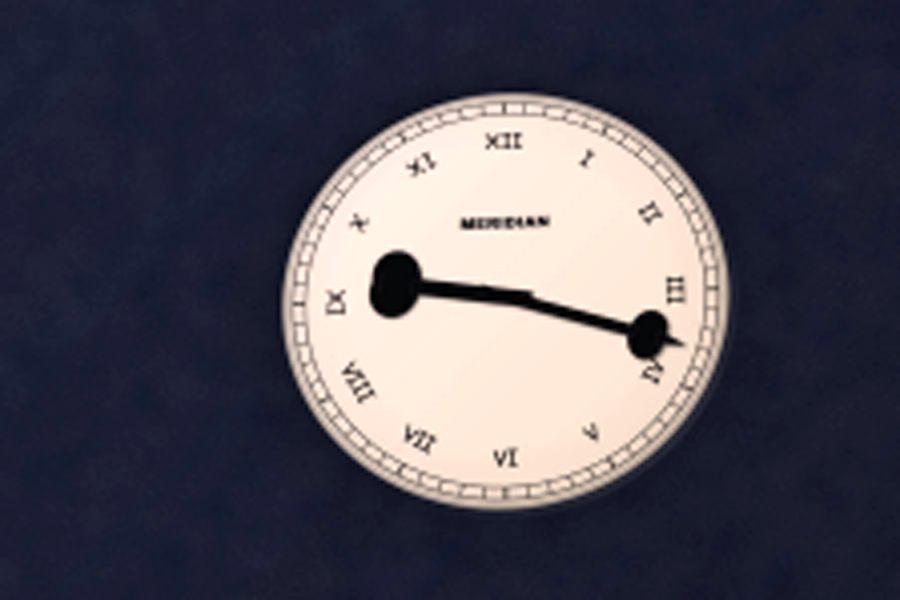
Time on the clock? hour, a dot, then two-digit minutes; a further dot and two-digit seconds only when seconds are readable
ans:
9.18
